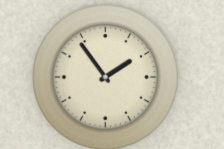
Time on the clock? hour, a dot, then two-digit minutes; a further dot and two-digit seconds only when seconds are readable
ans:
1.54
